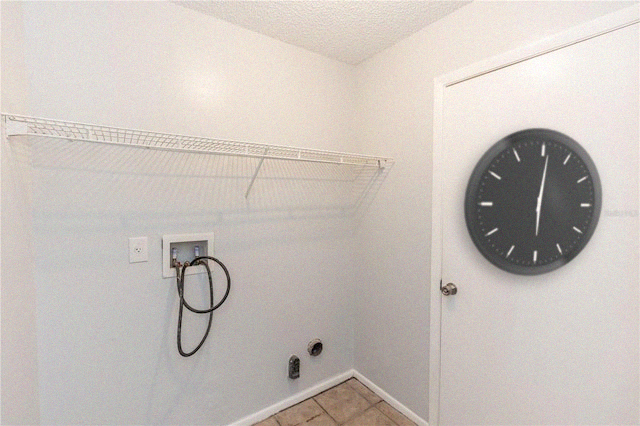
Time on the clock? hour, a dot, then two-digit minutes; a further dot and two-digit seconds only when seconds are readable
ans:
6.01
